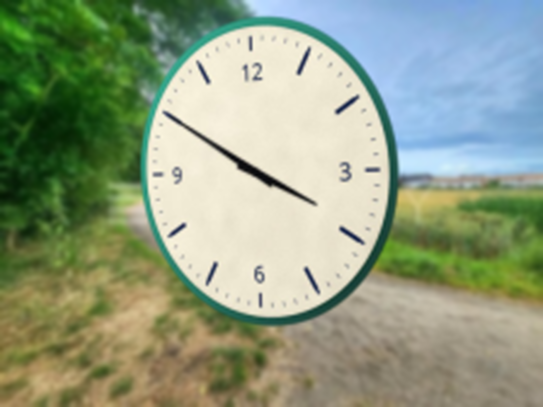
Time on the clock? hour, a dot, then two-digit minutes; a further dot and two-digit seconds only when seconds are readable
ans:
3.50
